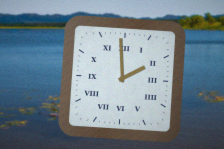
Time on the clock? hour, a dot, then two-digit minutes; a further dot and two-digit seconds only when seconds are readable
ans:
1.59
